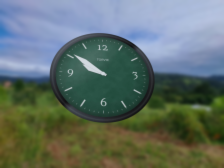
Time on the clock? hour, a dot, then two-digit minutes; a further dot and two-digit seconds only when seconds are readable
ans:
9.51
